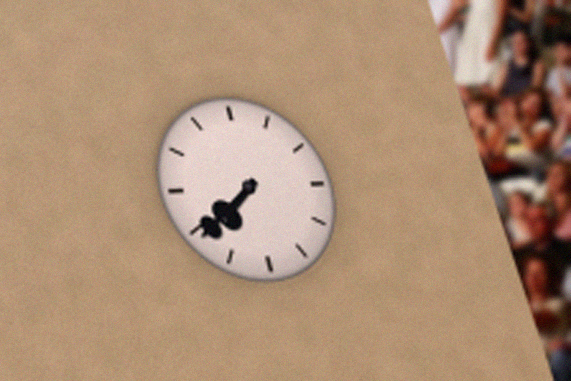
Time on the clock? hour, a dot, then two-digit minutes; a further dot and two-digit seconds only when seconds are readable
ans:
7.39
